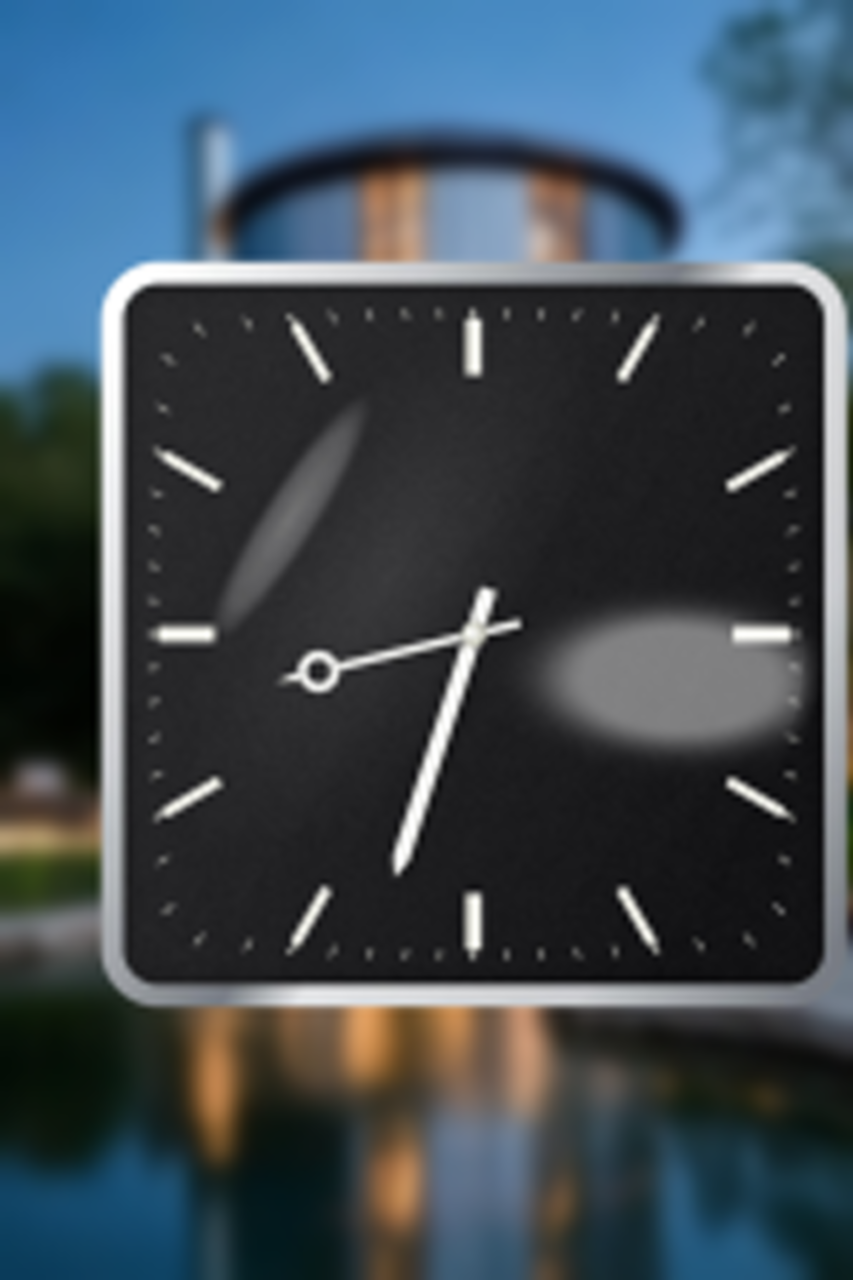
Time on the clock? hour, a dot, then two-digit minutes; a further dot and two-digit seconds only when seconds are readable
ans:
8.33
